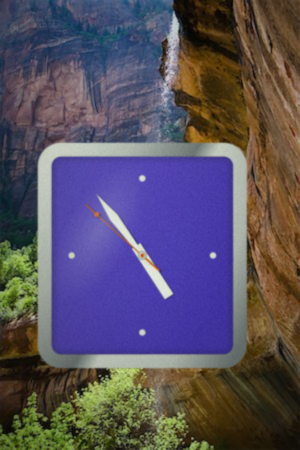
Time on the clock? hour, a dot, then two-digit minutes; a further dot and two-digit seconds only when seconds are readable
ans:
4.53.52
